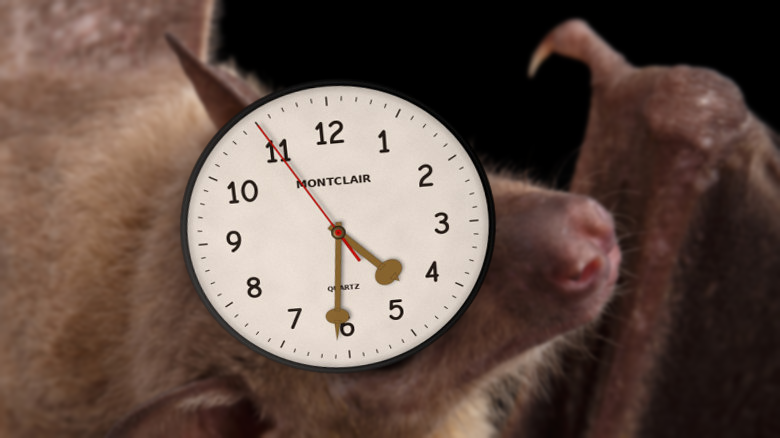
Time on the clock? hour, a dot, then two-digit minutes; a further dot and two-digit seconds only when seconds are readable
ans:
4.30.55
